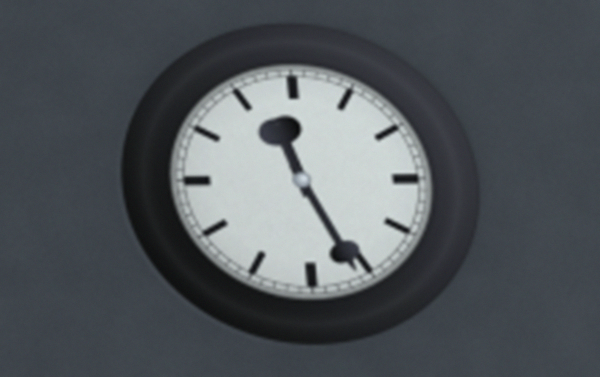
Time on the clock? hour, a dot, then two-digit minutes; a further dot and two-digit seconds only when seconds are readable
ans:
11.26
